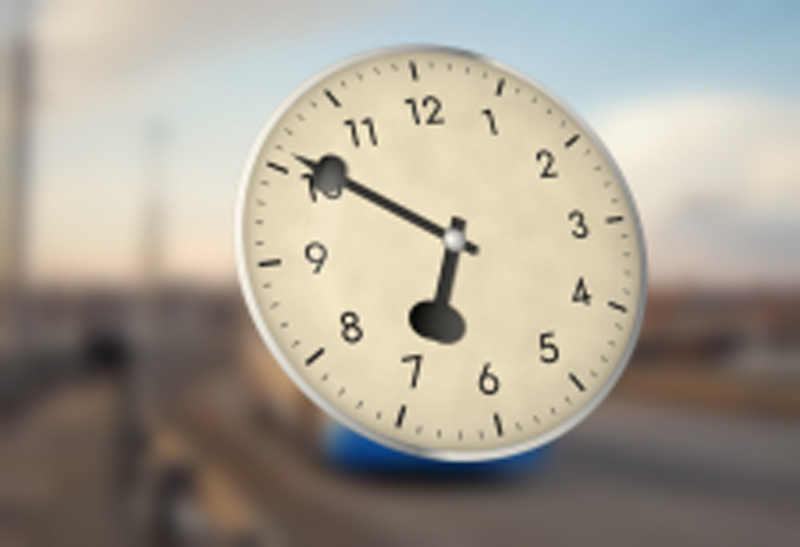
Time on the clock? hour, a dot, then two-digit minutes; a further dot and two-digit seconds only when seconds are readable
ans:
6.51
